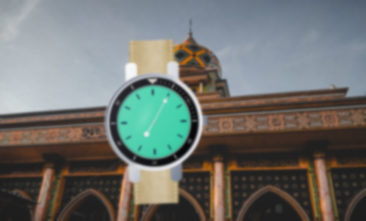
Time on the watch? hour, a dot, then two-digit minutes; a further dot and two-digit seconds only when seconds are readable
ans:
7.05
